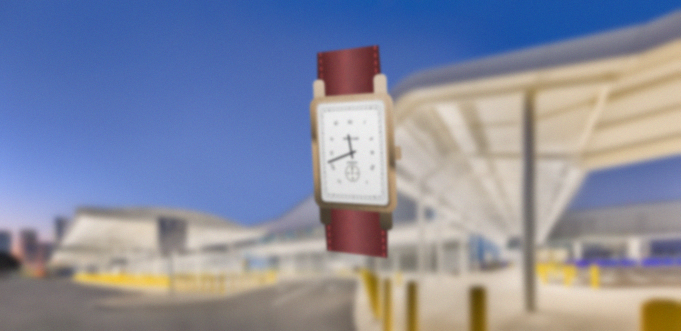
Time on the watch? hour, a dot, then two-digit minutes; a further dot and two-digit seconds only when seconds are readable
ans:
11.42
